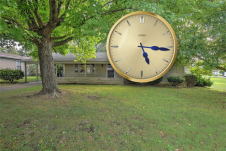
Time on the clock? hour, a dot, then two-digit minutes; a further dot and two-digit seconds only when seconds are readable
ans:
5.16
